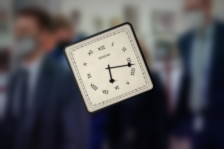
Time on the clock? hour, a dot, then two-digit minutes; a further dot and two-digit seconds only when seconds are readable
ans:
6.17
